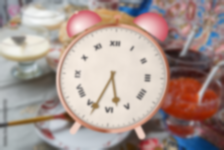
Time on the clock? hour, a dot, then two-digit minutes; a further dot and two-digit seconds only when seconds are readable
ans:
5.34
